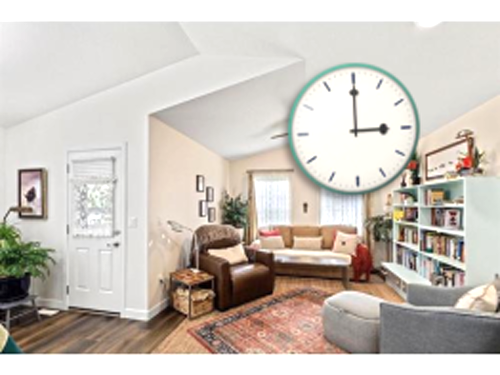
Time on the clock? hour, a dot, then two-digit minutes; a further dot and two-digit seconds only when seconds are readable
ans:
3.00
